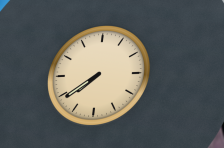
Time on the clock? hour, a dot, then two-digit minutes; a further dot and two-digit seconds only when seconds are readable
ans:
7.39
